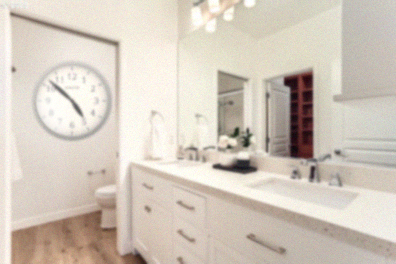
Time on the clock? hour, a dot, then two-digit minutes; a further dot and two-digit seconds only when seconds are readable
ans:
4.52
